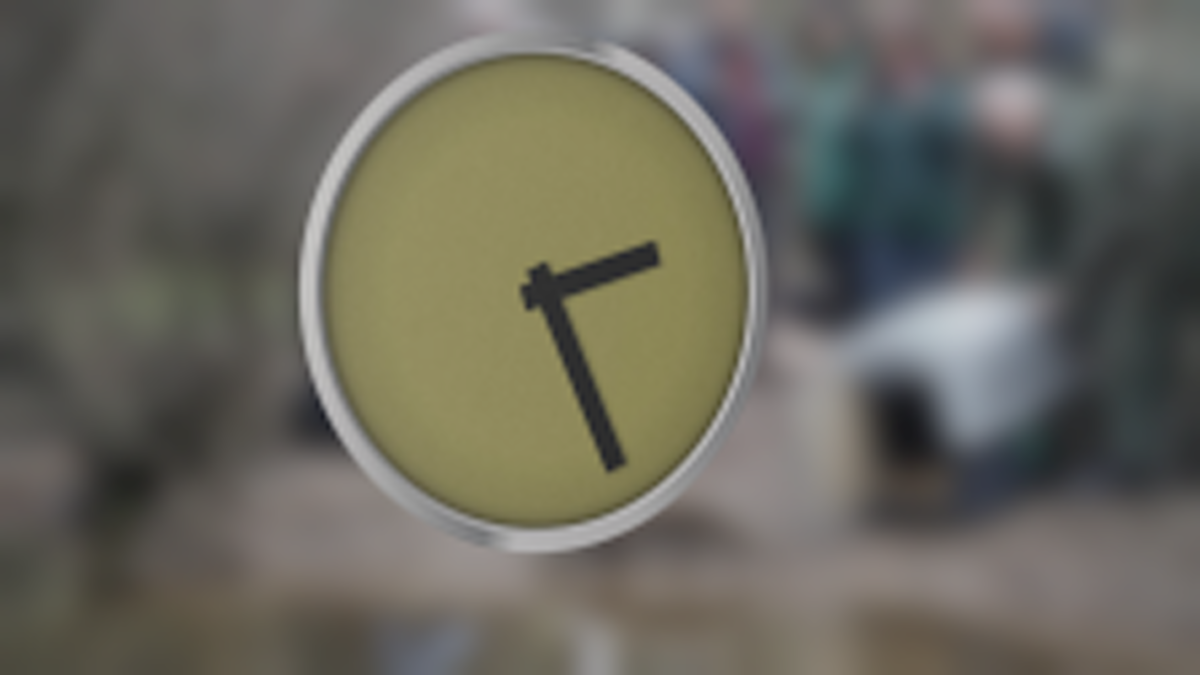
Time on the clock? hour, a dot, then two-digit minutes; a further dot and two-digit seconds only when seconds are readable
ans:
2.26
